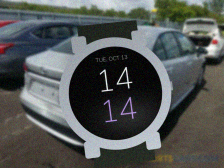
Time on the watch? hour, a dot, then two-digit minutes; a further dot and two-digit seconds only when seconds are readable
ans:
14.14
